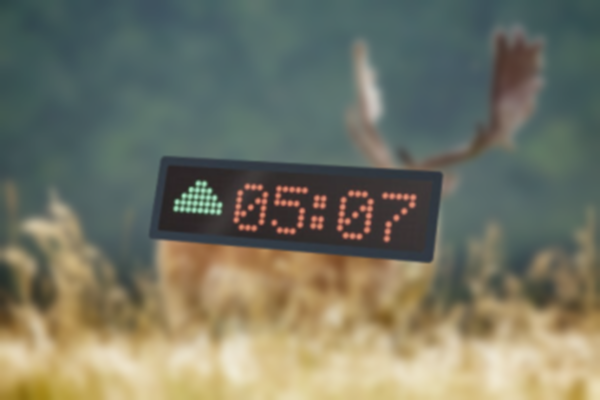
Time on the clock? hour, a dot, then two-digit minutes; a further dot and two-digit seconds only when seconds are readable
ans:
5.07
